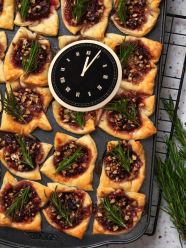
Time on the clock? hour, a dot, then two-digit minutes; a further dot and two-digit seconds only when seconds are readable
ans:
12.04
